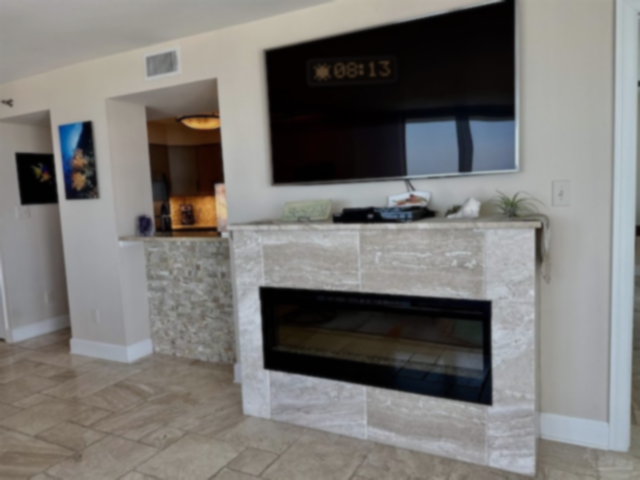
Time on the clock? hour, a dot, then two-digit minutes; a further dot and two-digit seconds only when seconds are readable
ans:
8.13
